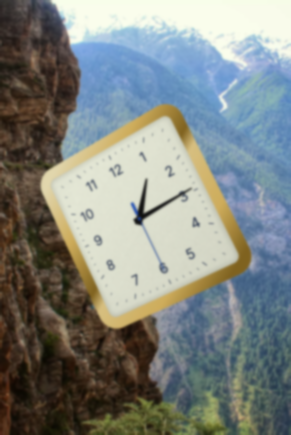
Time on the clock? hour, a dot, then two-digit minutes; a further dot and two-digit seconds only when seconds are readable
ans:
1.14.30
